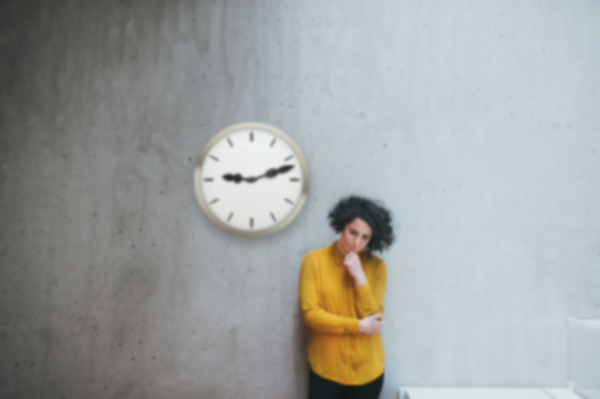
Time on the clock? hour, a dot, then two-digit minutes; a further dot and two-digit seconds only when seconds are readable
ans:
9.12
